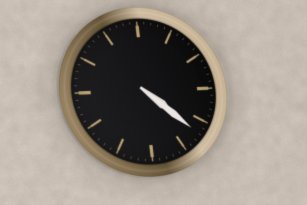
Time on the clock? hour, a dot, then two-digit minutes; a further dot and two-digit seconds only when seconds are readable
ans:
4.22
